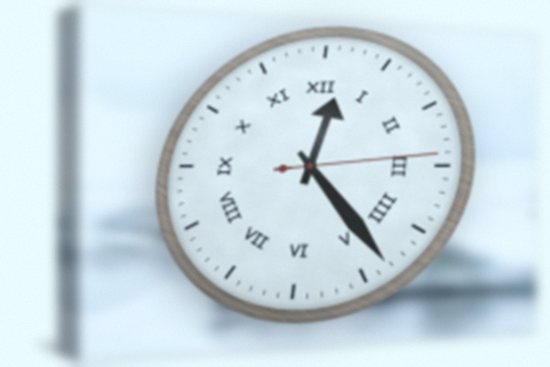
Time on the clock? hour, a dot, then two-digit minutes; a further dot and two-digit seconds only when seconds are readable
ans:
12.23.14
